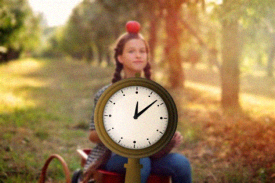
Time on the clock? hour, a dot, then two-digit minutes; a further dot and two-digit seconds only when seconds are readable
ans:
12.08
